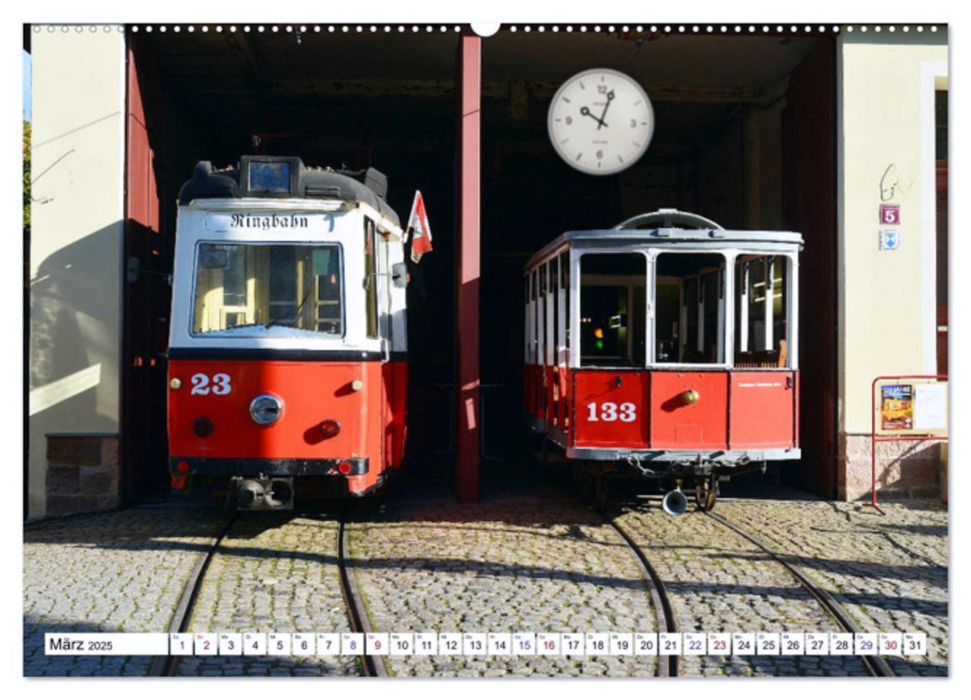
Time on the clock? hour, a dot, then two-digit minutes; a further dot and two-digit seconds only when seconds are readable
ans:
10.03
